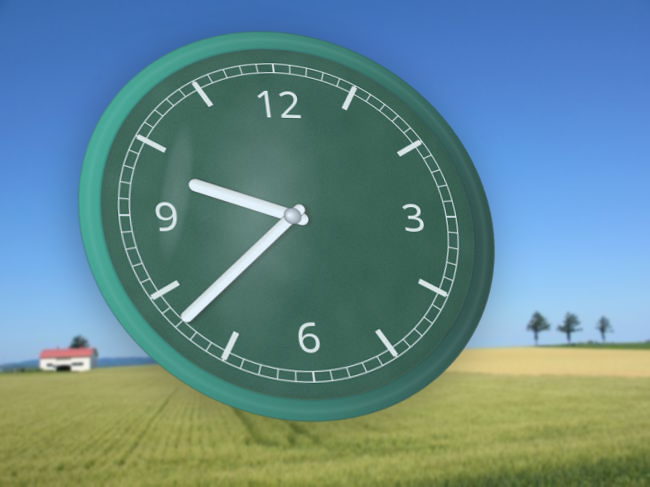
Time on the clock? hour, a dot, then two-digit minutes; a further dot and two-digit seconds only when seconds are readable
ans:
9.38
